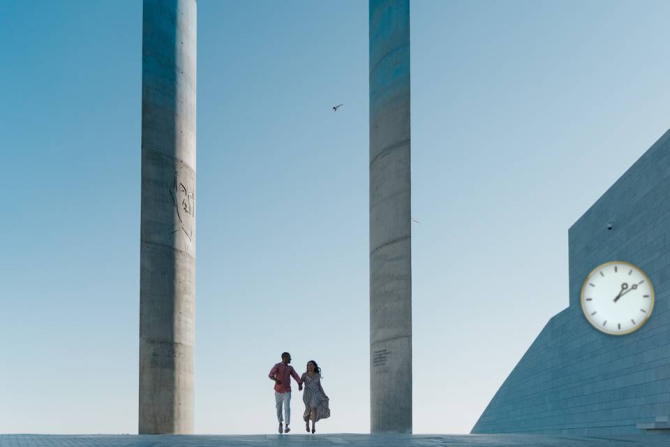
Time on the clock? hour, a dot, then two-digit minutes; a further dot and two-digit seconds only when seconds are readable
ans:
1.10
